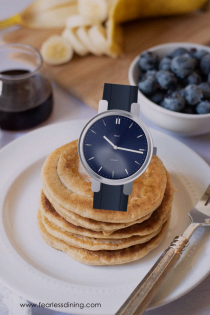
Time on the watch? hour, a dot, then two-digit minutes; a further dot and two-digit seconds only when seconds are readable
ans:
10.16
